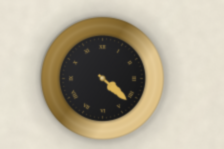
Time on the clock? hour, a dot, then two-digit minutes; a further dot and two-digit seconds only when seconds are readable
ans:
4.22
